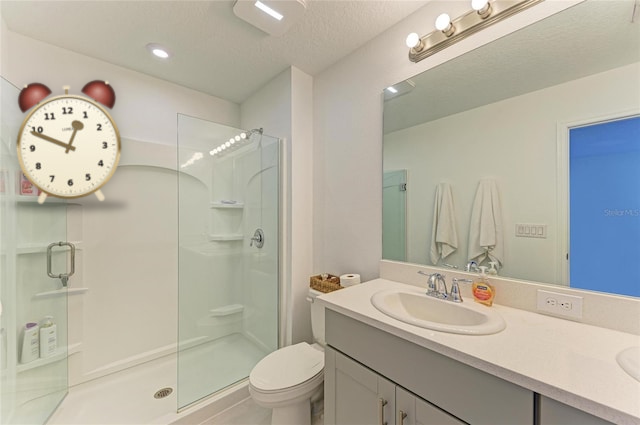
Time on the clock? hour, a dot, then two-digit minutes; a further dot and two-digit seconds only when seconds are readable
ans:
12.49
